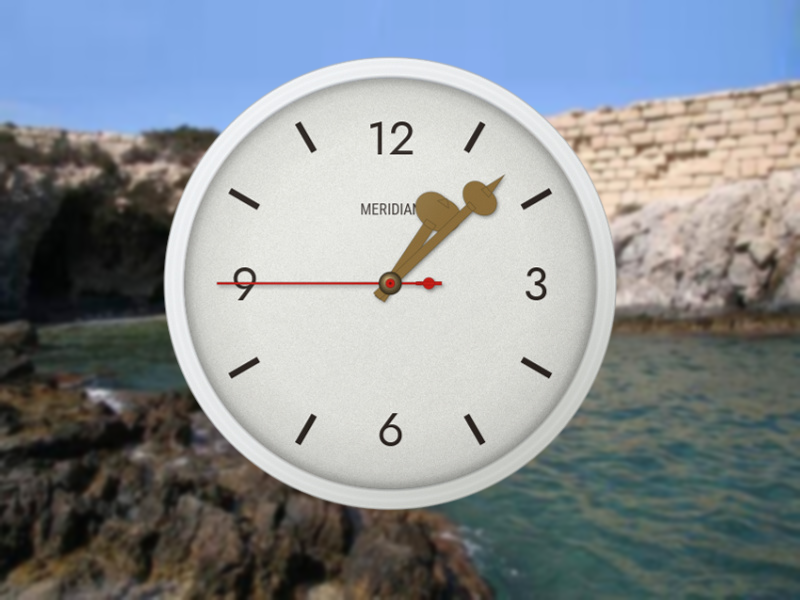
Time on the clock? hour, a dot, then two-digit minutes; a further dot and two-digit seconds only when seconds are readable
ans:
1.07.45
